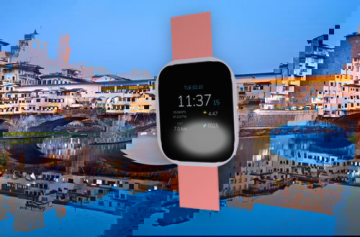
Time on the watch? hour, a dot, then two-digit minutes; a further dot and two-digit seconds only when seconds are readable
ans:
11.37
